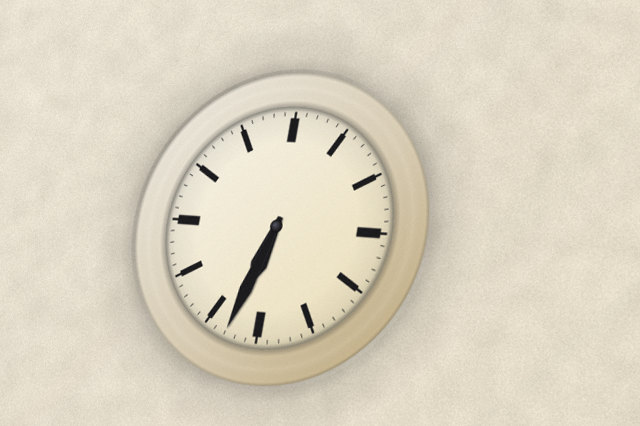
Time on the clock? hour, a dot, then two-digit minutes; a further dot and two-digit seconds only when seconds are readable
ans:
6.33
